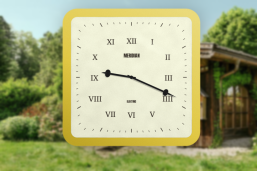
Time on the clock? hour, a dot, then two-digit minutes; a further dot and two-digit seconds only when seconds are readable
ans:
9.19
